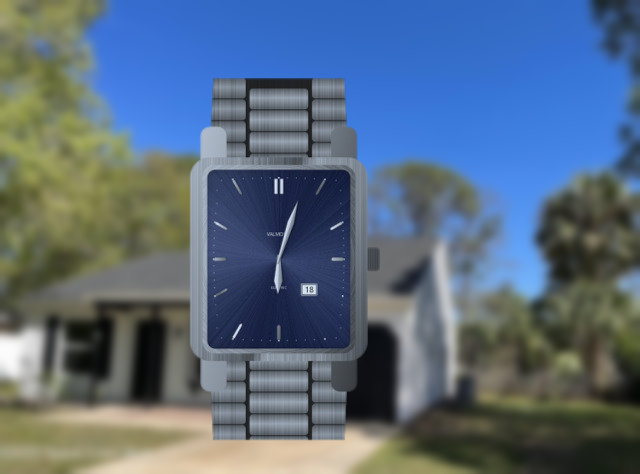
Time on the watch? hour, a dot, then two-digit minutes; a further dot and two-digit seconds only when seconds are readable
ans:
6.03
